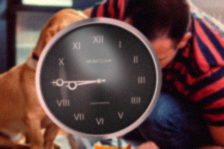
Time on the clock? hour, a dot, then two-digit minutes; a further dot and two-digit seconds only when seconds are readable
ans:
8.45
